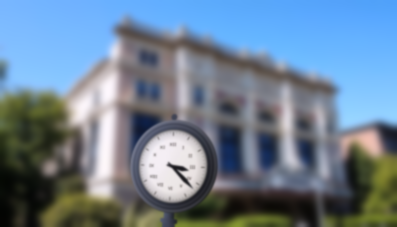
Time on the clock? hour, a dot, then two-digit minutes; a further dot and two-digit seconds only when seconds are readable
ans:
3.22
